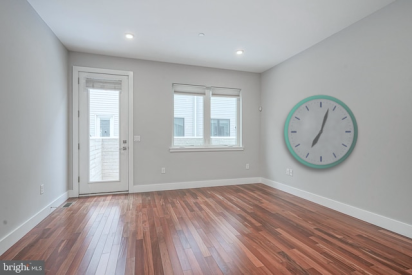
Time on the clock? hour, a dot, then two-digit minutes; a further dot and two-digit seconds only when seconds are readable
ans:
7.03
